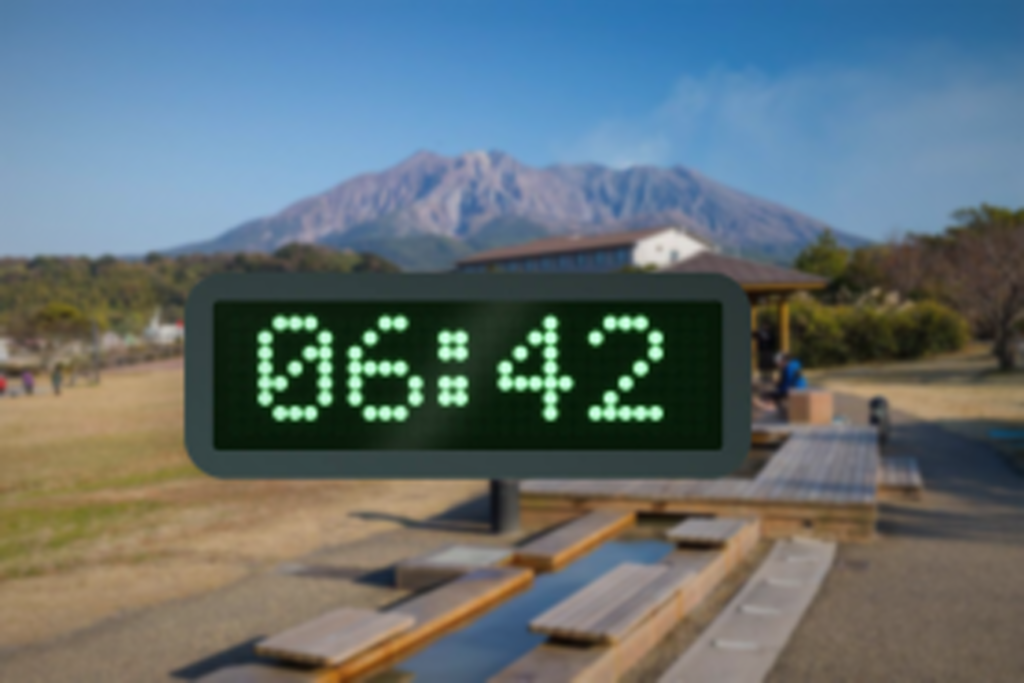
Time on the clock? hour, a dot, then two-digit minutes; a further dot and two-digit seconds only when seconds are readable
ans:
6.42
